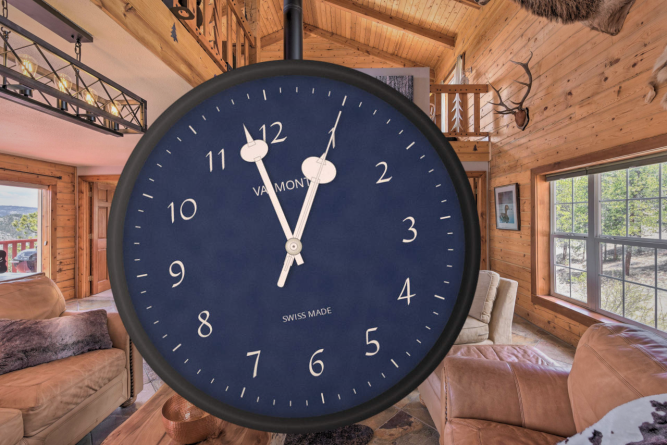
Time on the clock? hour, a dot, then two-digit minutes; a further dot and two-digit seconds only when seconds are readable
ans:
12.58.05
